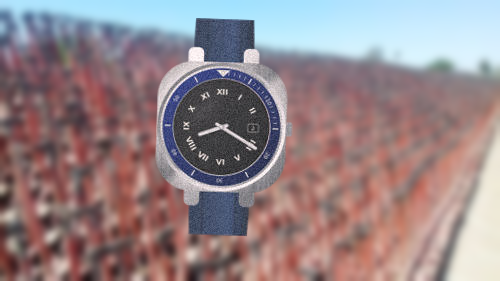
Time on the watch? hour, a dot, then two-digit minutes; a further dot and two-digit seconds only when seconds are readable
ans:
8.20
